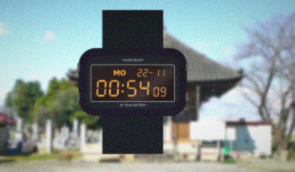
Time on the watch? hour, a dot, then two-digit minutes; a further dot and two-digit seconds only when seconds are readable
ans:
0.54.09
